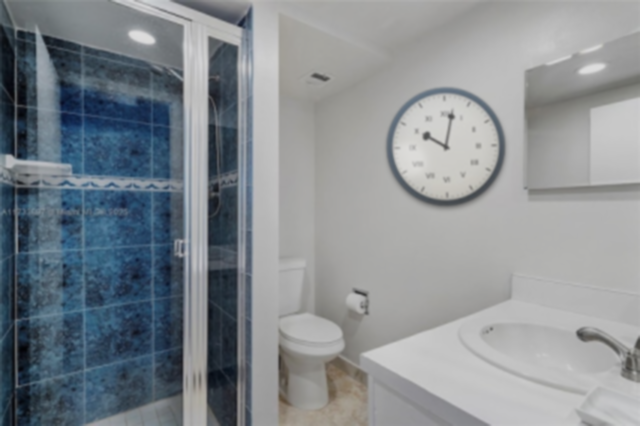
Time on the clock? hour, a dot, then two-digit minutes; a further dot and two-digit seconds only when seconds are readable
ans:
10.02
